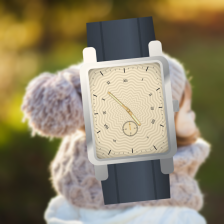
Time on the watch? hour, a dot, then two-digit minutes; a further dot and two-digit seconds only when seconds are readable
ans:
4.53
